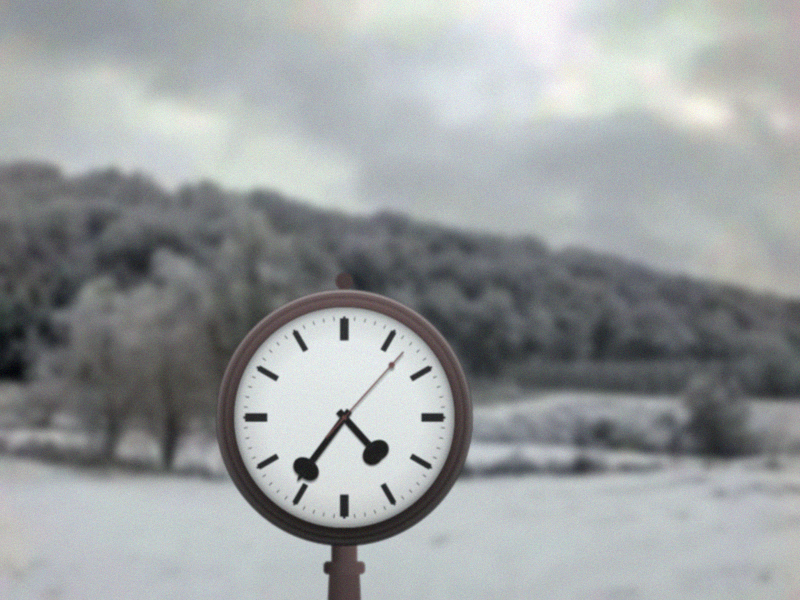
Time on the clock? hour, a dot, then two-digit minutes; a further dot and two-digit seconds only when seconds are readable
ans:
4.36.07
